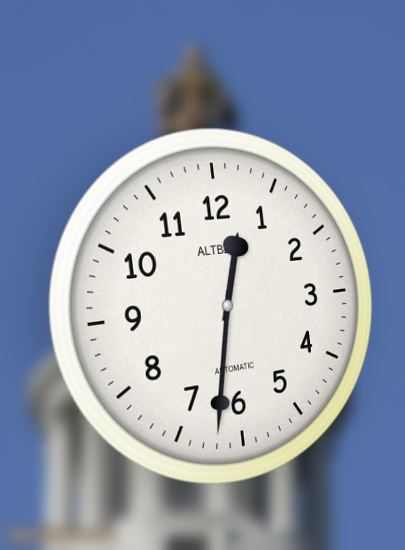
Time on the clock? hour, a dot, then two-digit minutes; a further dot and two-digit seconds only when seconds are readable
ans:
12.32
